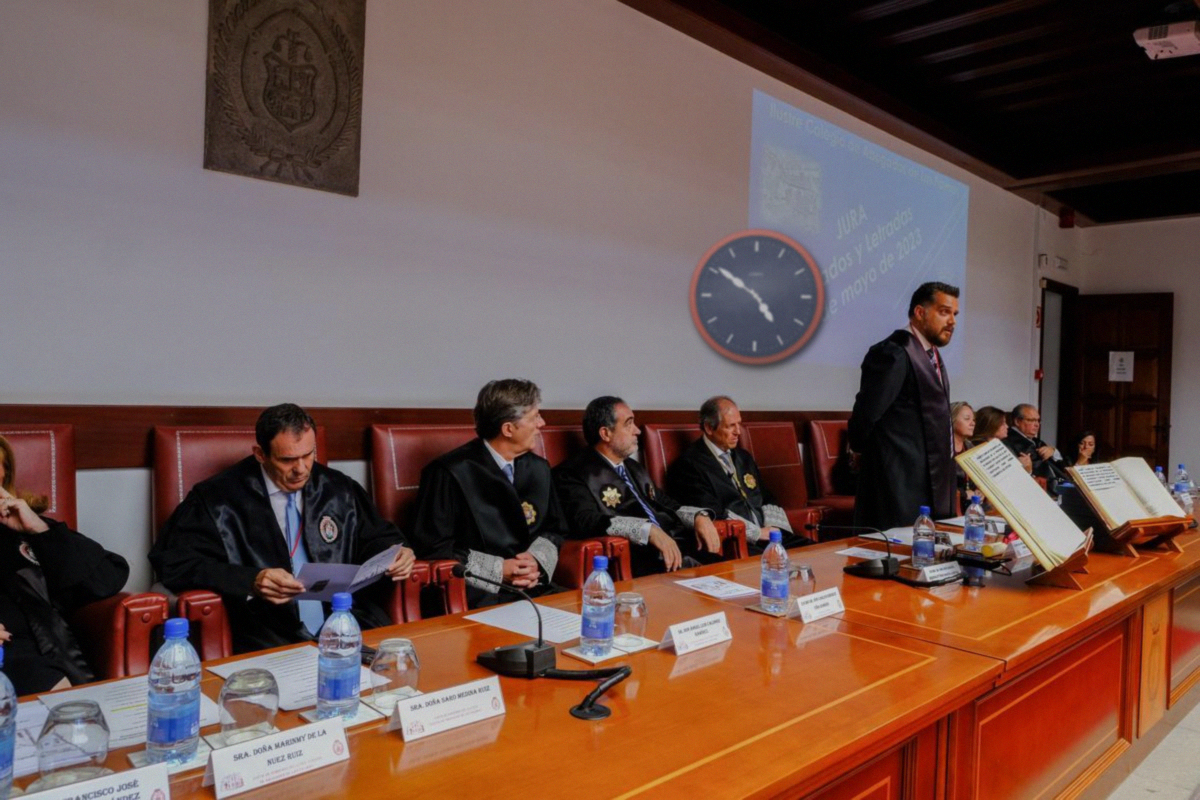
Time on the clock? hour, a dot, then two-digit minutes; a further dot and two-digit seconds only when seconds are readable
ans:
4.51
